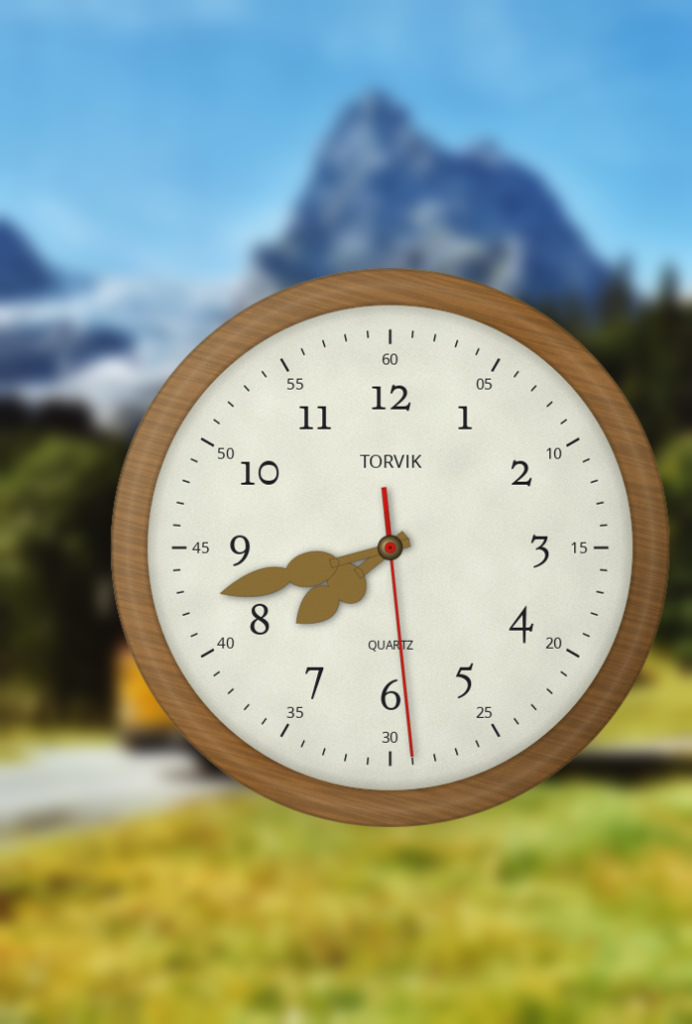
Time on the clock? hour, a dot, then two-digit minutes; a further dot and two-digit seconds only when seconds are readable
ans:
7.42.29
